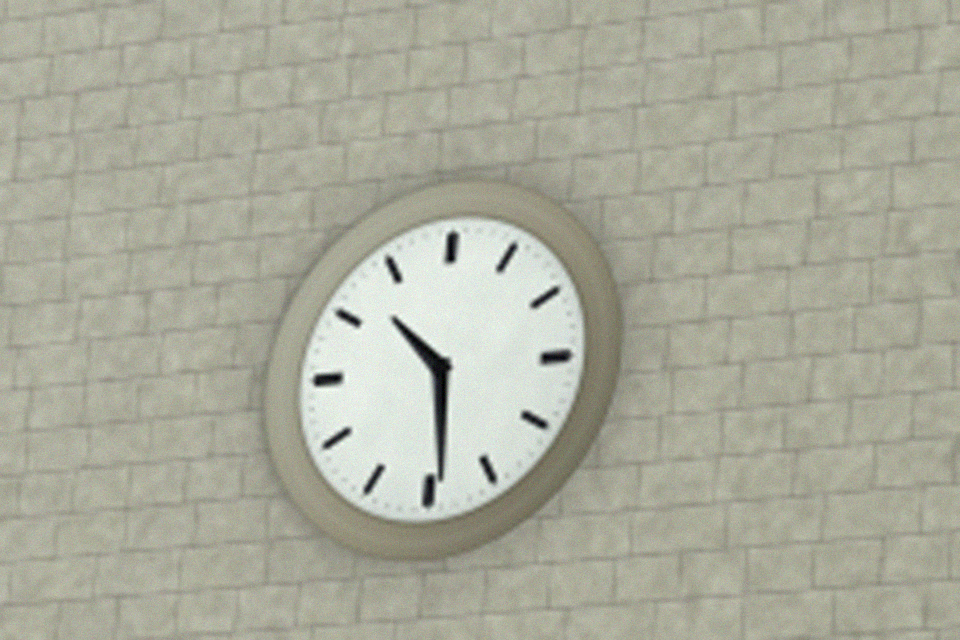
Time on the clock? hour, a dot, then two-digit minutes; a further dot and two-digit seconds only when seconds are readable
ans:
10.29
